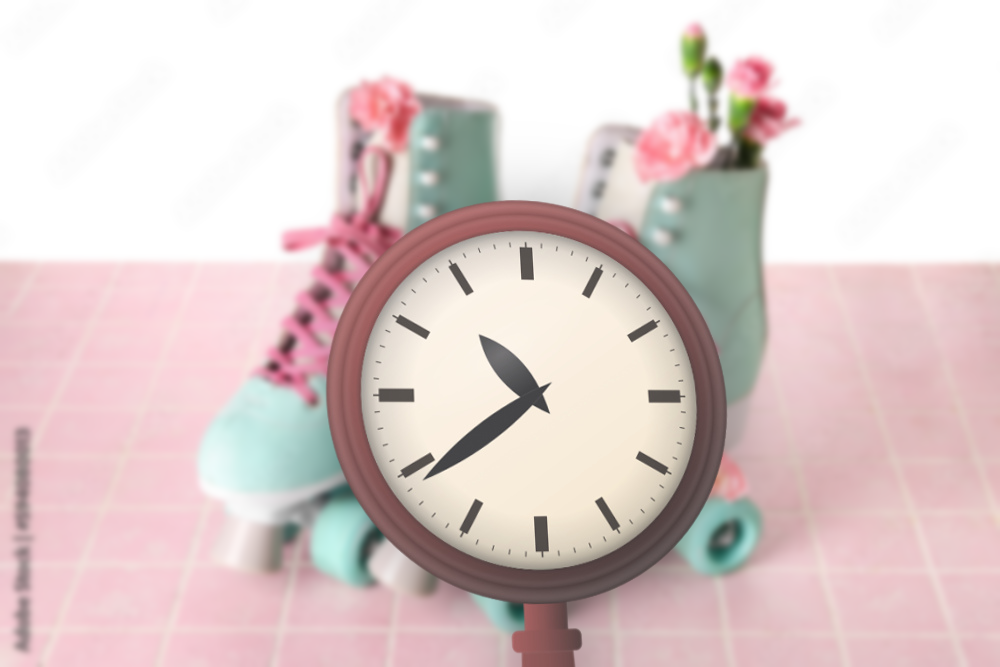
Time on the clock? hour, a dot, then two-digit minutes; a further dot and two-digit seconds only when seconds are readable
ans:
10.39
